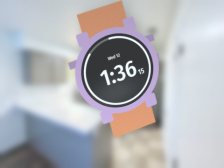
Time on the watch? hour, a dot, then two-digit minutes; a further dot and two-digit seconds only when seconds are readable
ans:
1.36.15
